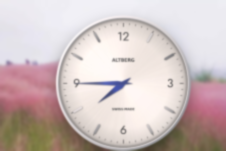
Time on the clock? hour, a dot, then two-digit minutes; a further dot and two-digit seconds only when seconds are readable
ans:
7.45
